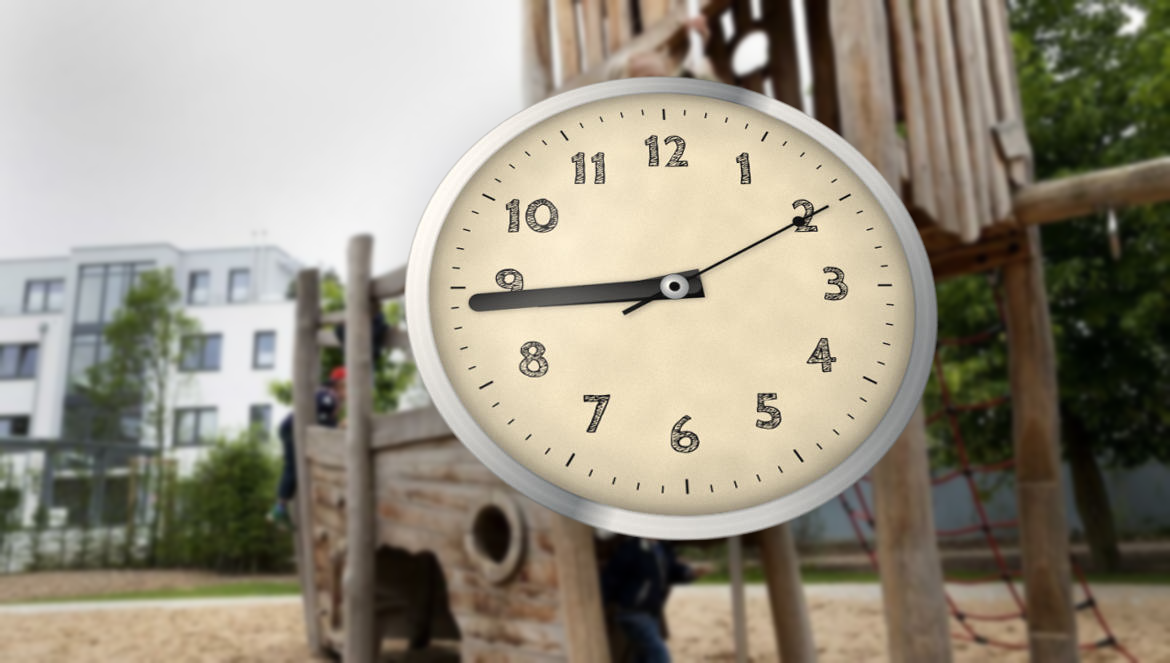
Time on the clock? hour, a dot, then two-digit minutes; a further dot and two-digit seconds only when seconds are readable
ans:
8.44.10
